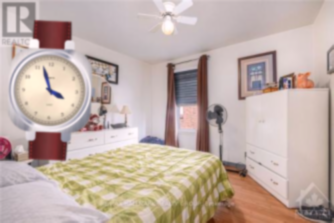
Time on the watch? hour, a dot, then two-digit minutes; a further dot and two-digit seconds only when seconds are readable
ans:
3.57
